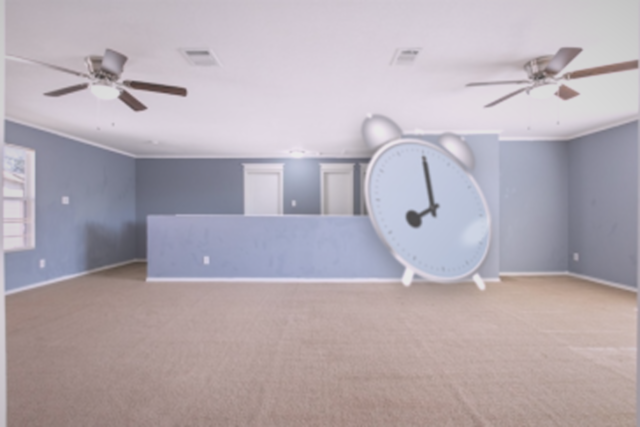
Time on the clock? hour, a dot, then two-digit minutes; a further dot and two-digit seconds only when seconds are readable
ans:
8.00
